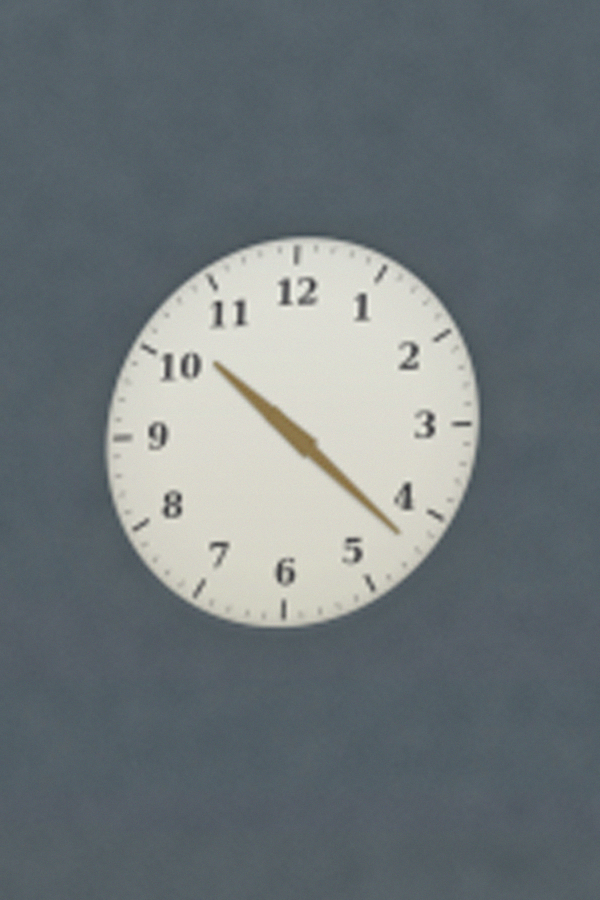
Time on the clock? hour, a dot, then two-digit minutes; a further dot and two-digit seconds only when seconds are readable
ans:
10.22
